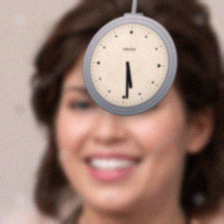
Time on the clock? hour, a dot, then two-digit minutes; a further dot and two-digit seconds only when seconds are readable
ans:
5.29
